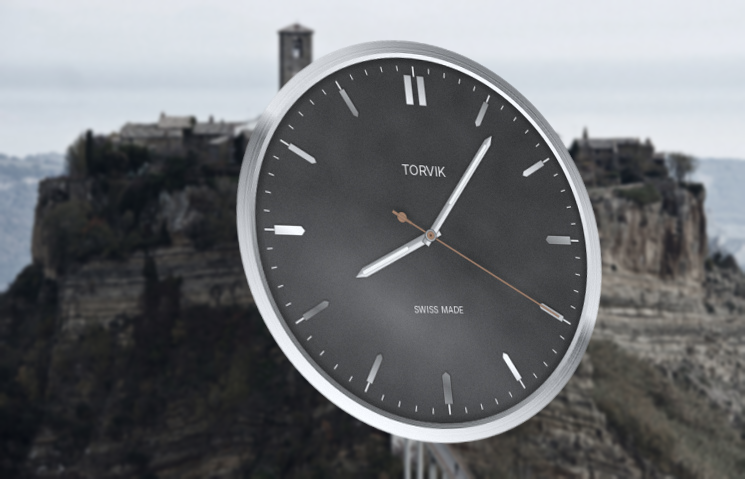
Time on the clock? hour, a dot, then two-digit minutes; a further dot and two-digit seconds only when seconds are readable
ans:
8.06.20
